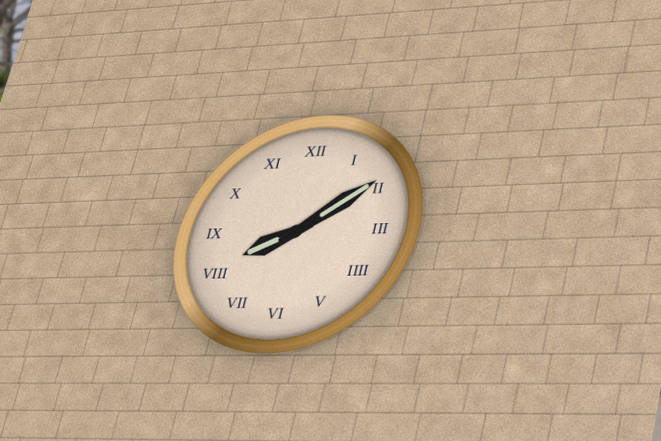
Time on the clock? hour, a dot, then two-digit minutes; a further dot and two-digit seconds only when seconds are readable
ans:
8.09
